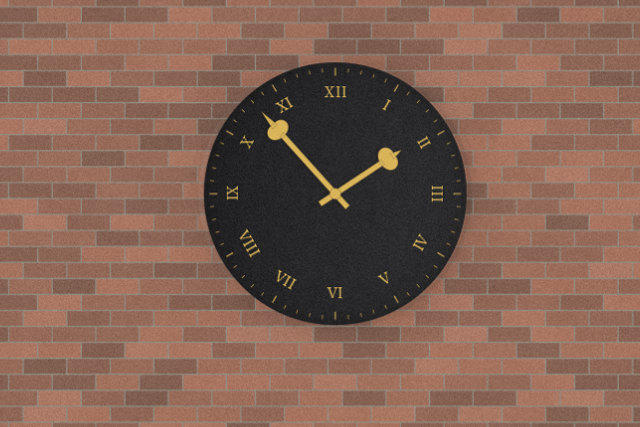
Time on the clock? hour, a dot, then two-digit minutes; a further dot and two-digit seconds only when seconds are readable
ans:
1.53
